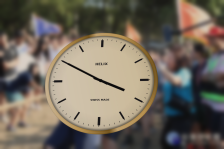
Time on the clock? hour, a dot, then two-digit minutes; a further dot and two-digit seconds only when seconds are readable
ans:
3.50
